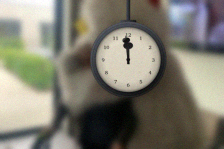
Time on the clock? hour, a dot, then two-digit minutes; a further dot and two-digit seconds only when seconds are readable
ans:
11.59
